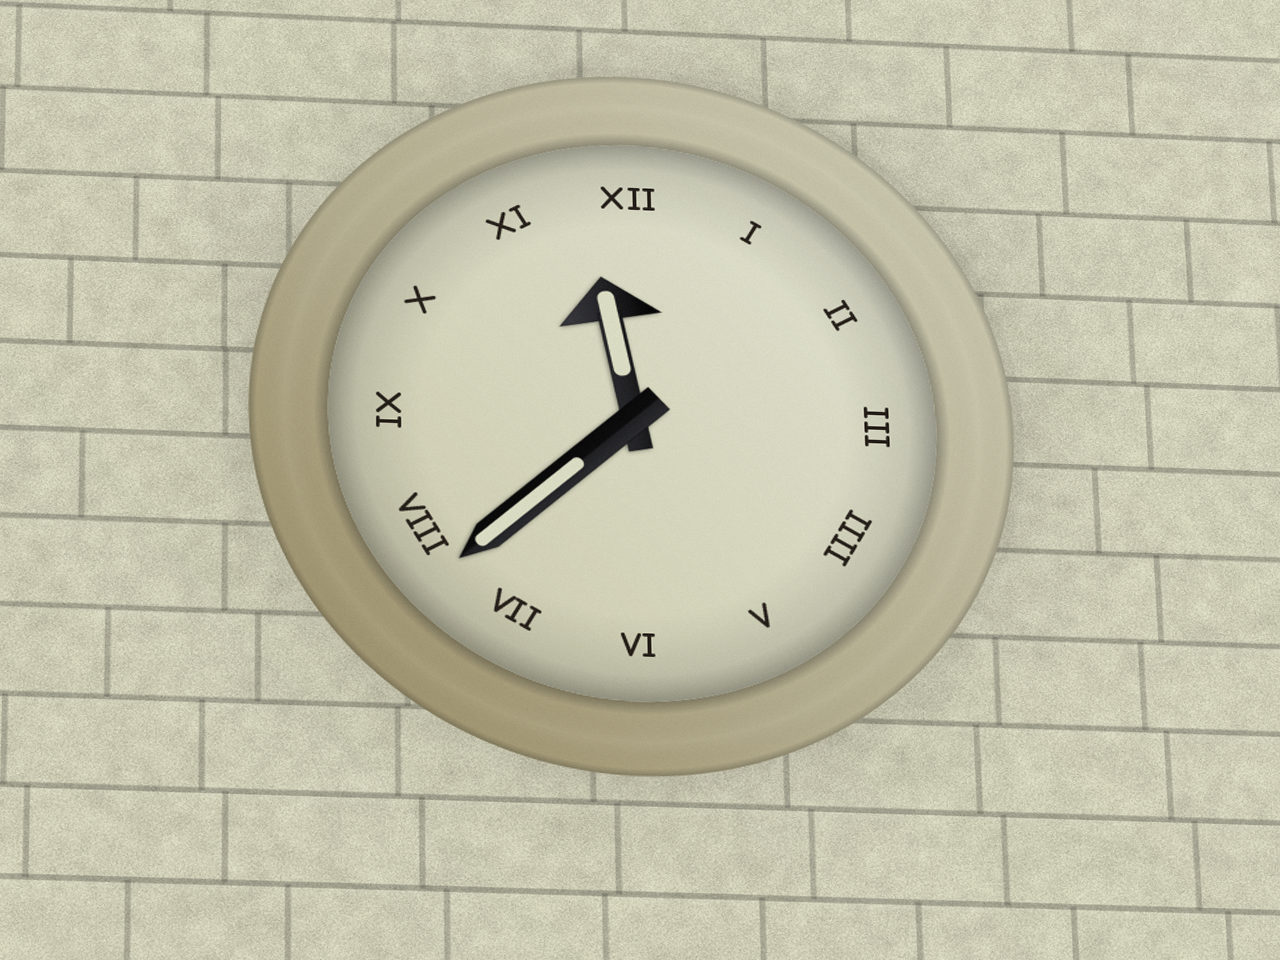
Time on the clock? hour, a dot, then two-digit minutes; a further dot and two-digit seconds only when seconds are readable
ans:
11.38
